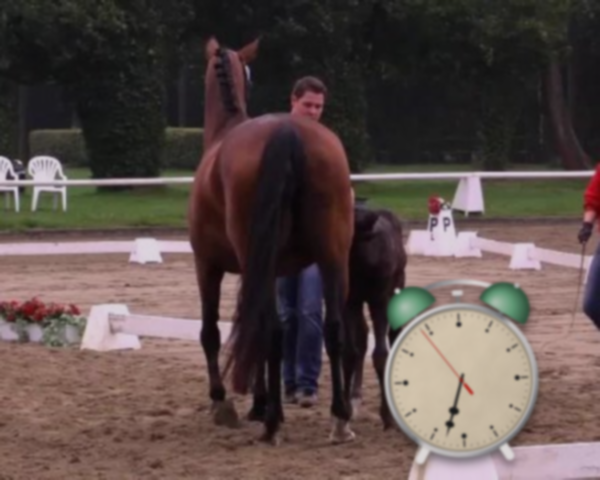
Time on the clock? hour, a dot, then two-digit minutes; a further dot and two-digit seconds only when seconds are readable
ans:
6.32.54
